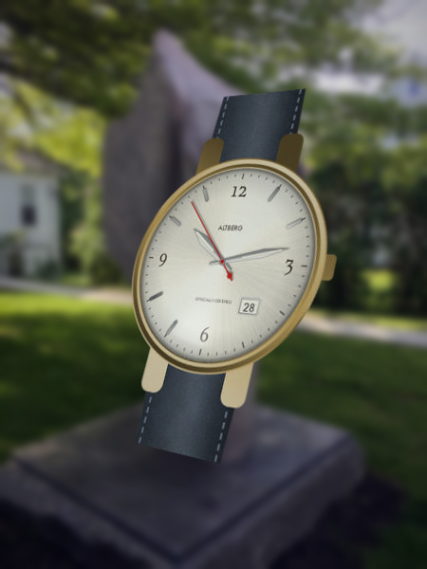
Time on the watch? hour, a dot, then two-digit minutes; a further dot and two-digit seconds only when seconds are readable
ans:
10.12.53
